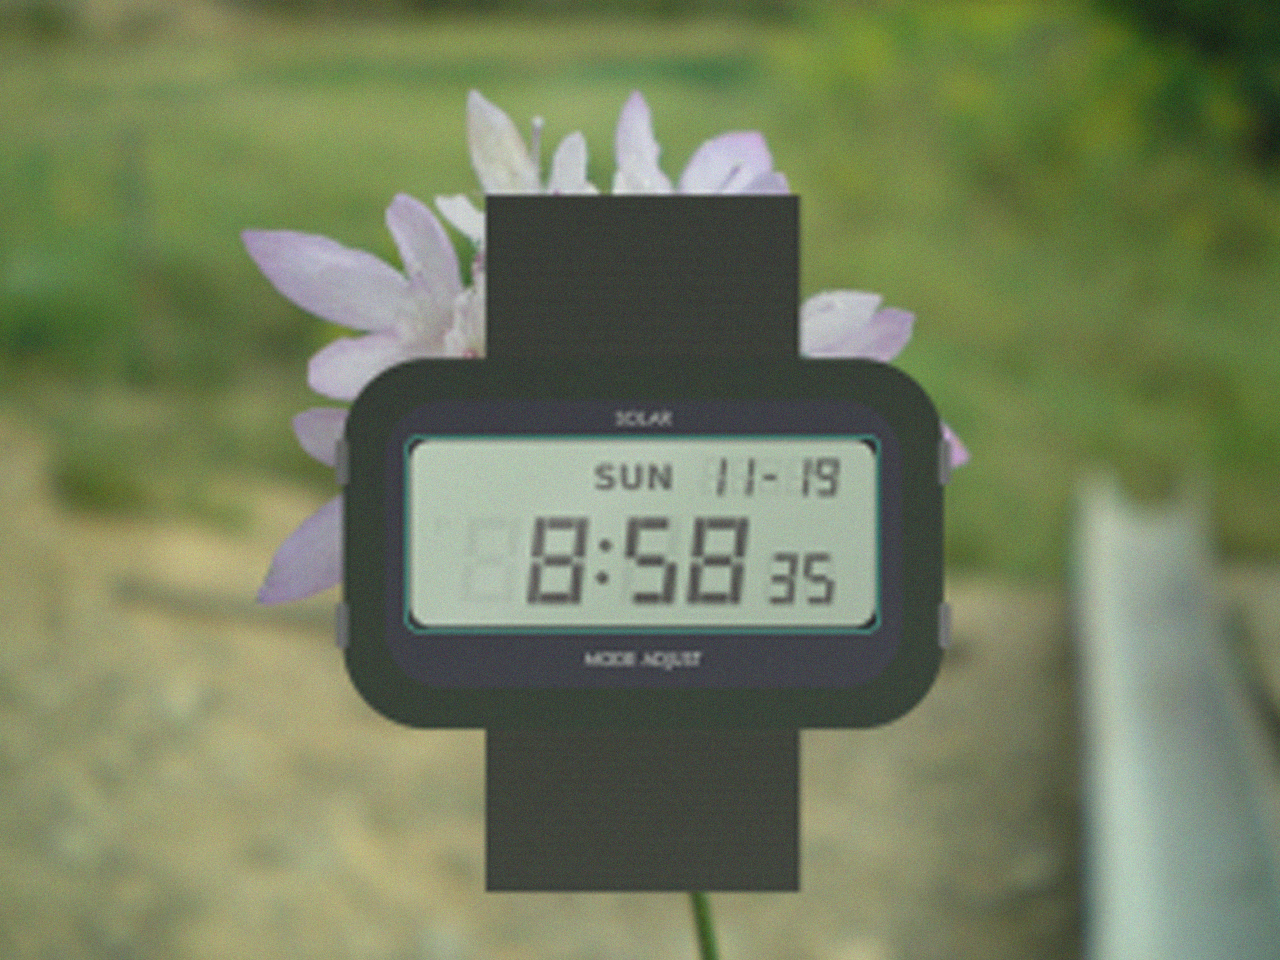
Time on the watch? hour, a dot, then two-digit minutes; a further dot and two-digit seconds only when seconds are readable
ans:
8.58.35
